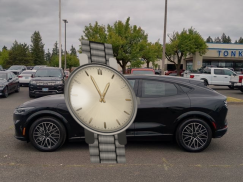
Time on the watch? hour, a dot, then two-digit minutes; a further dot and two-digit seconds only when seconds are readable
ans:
12.56
